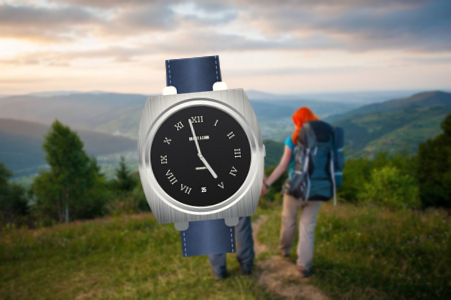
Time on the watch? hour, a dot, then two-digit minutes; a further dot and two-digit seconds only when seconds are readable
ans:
4.58
